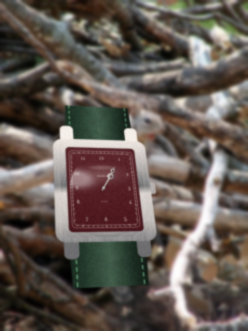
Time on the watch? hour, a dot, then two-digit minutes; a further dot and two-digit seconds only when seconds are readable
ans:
1.05
